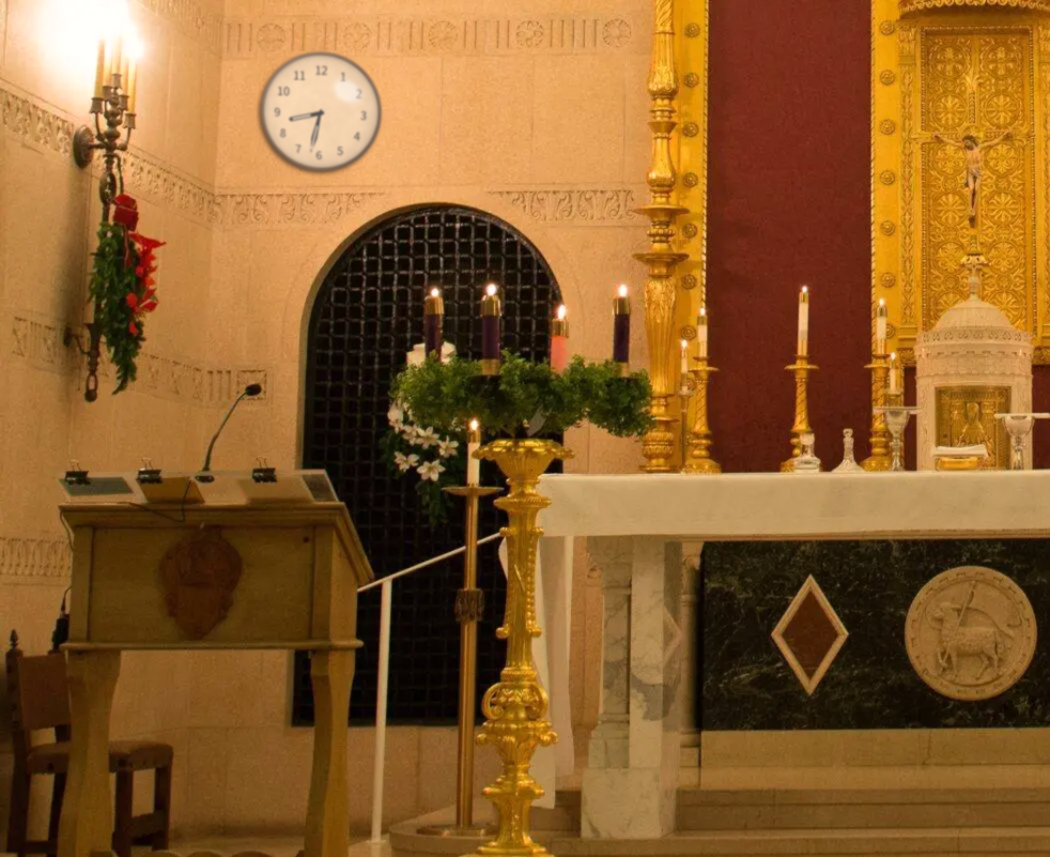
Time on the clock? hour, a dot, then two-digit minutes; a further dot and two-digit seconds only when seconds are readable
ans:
8.32
